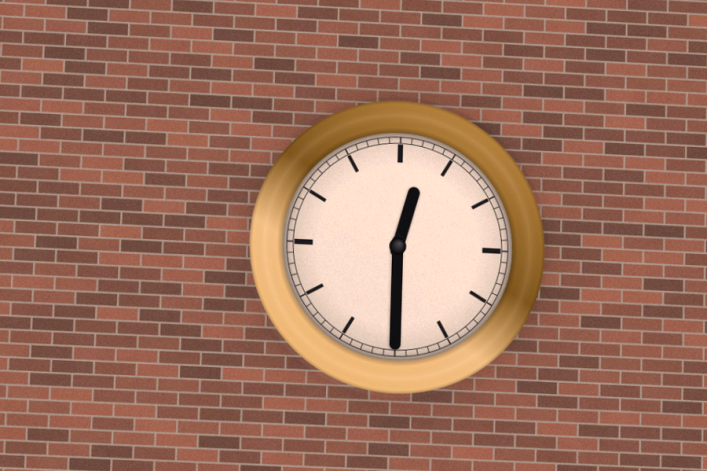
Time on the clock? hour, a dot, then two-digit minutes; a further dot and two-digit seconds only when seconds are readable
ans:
12.30
